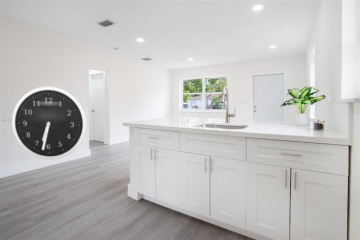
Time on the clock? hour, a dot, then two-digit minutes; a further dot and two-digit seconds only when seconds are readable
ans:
6.32
